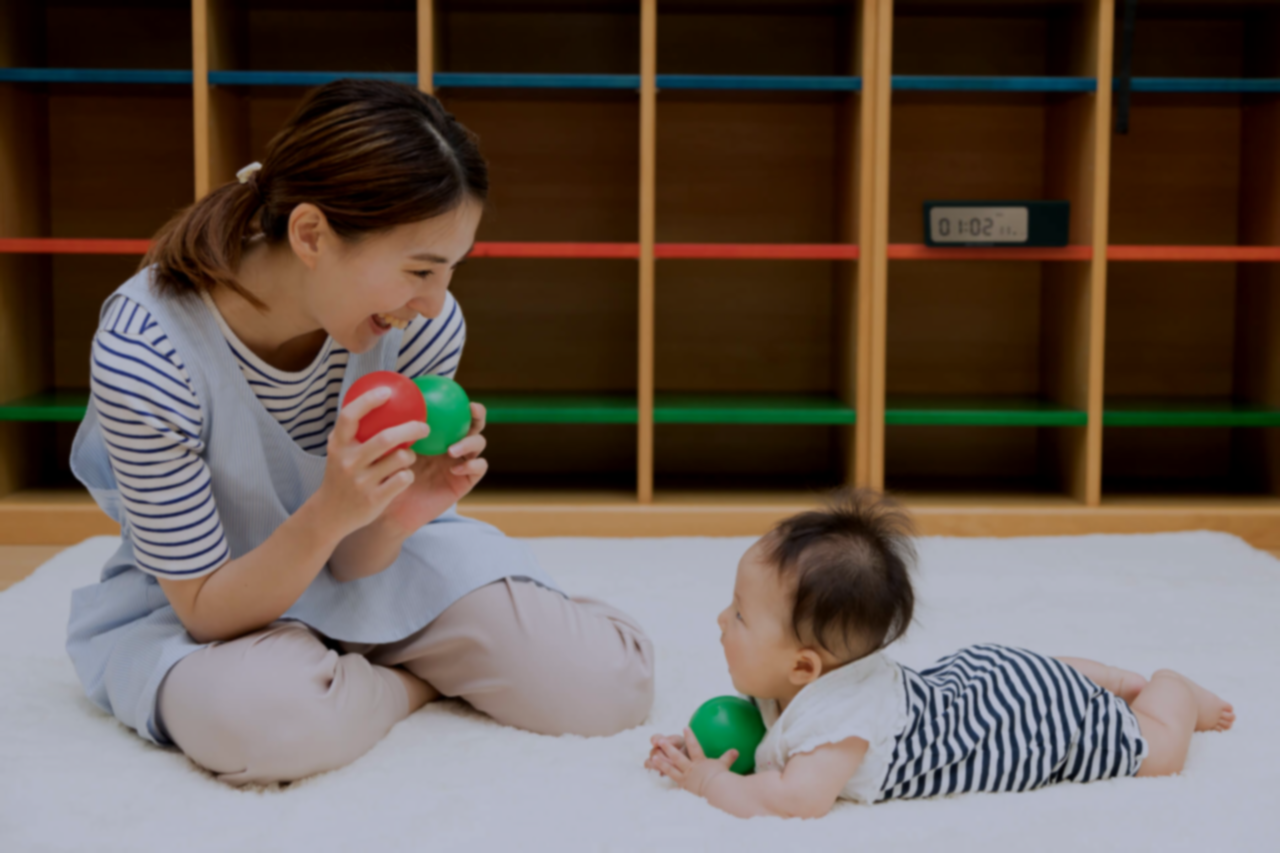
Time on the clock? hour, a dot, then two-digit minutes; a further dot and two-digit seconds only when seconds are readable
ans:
1.02
